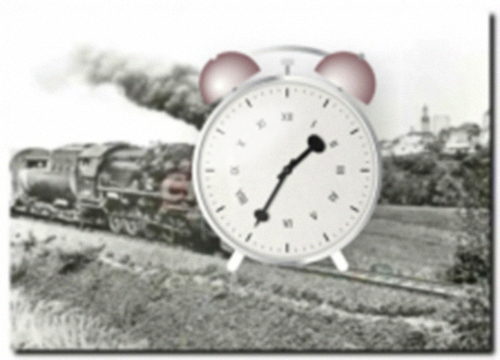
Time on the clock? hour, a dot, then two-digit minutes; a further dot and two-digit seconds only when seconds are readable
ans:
1.35
